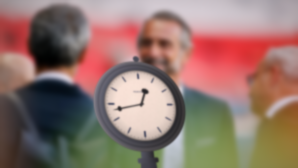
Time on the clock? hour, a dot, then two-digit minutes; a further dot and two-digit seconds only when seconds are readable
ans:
12.43
